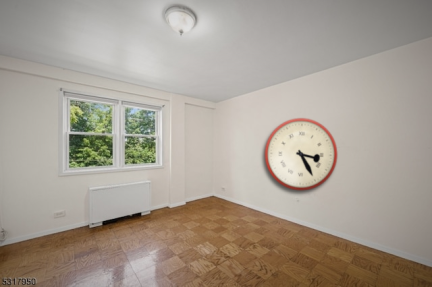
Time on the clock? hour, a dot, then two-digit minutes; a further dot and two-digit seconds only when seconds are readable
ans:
3.25
